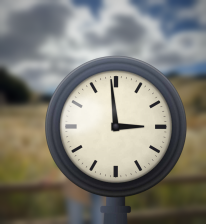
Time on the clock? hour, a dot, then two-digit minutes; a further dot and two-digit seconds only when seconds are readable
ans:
2.59
